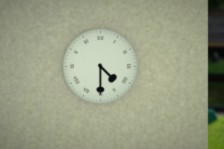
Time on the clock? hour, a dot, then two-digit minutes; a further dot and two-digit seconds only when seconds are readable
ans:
4.30
